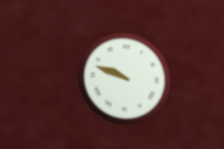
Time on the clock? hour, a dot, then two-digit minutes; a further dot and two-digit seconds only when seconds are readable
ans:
9.48
